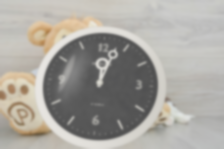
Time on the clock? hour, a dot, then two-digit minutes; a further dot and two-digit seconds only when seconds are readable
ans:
12.03
